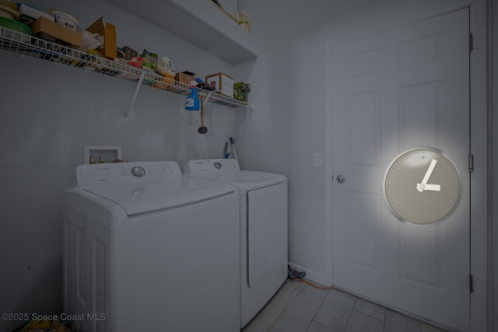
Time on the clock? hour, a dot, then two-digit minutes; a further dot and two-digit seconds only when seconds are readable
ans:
3.04
